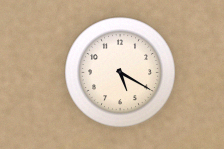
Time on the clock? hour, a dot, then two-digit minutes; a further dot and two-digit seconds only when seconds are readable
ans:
5.20
